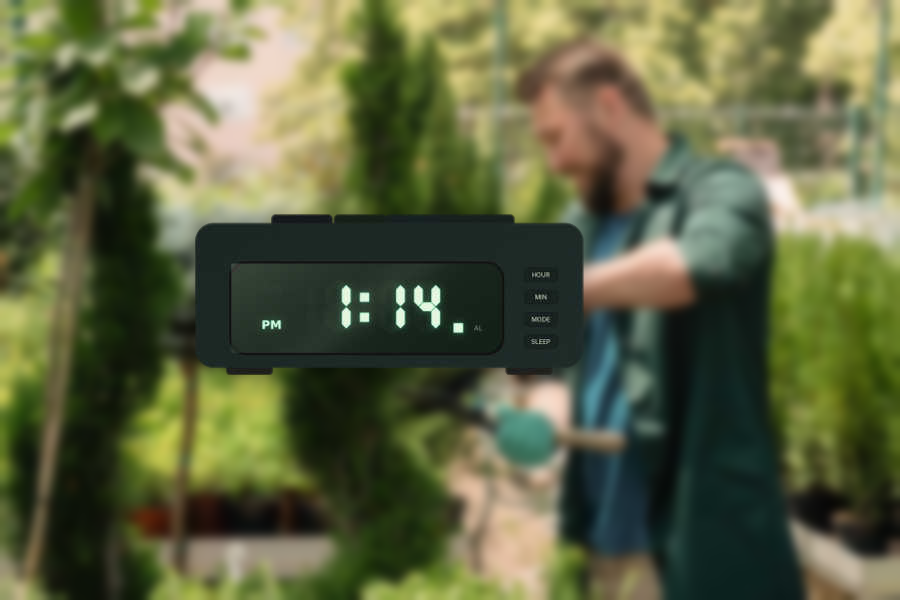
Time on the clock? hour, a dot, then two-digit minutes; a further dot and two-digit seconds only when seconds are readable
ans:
1.14
